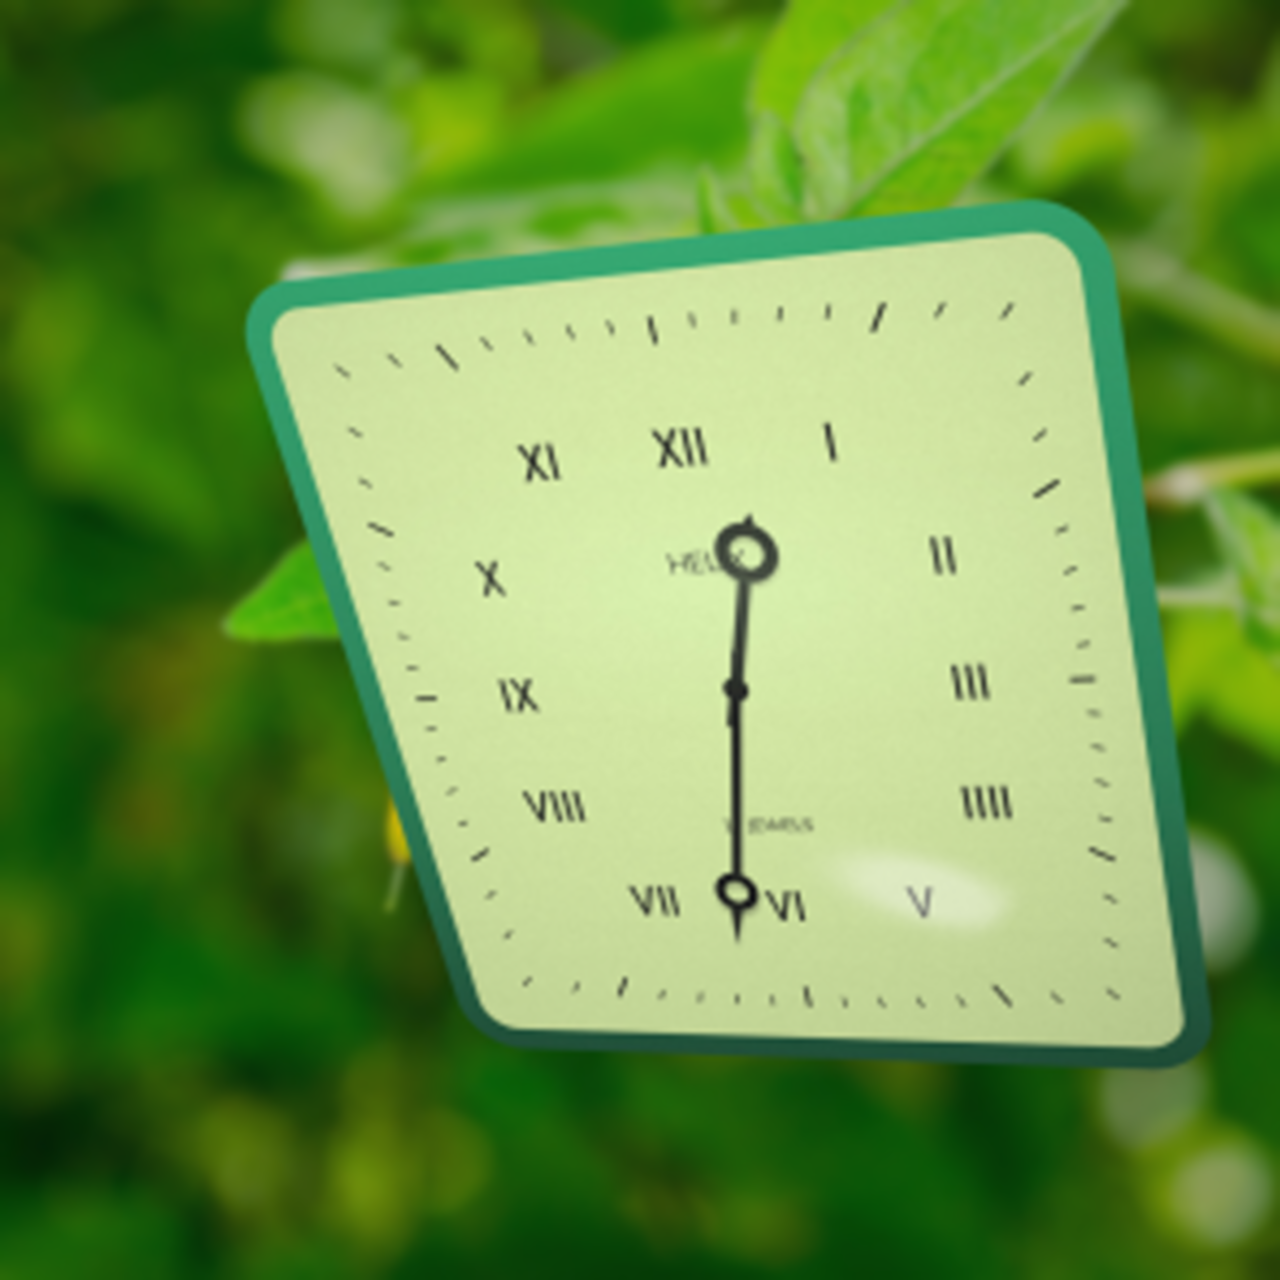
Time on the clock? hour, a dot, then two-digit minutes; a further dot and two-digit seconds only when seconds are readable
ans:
12.32
